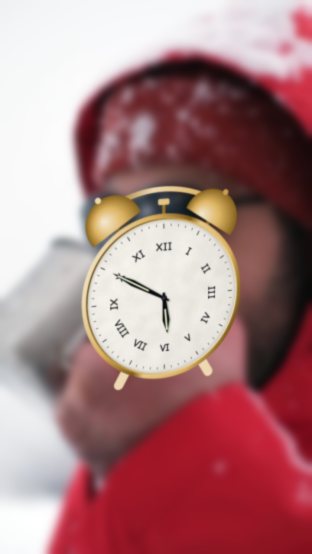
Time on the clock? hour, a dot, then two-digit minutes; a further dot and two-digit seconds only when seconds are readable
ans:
5.50
